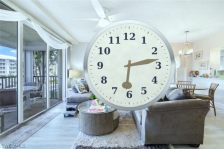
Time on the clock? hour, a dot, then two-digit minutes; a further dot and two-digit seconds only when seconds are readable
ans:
6.13
